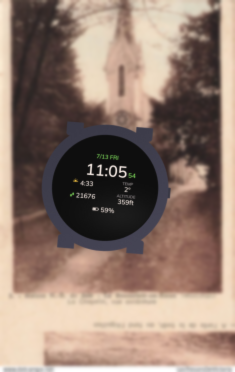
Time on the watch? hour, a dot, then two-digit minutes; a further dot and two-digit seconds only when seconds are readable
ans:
11.05
